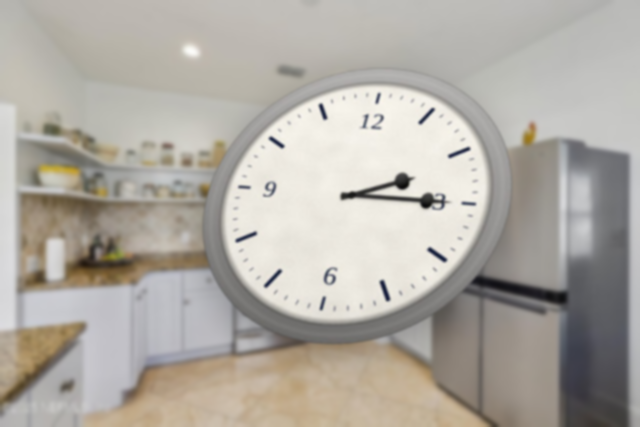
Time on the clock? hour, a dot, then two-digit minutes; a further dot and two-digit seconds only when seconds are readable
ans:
2.15
